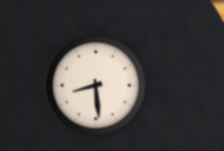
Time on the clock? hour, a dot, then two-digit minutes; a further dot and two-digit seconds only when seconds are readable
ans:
8.29
